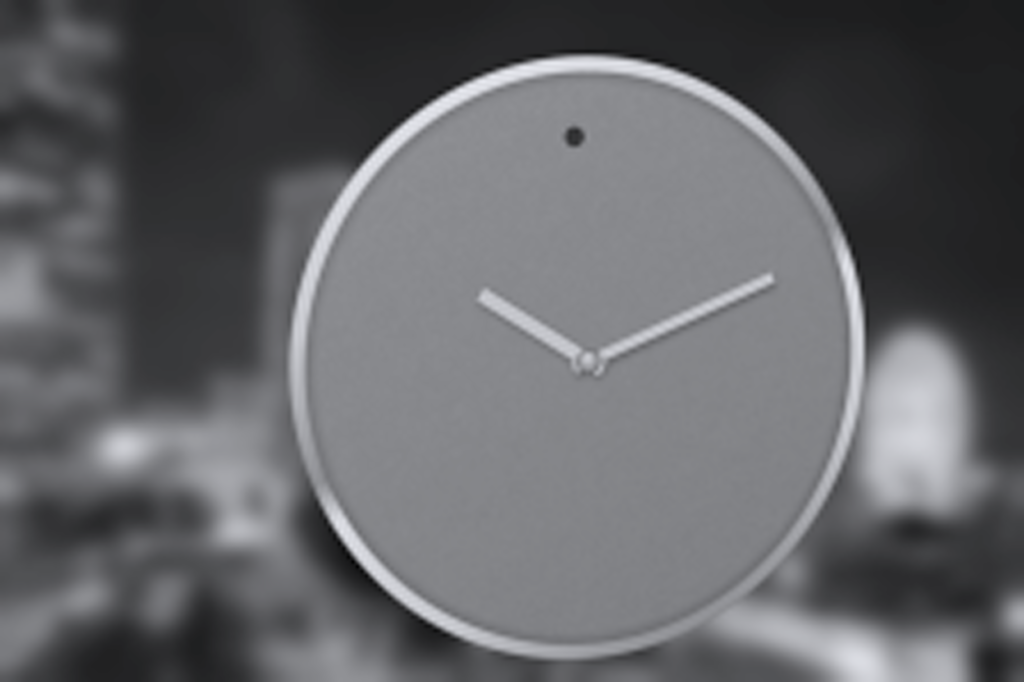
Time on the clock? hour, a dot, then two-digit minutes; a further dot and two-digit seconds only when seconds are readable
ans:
10.12
